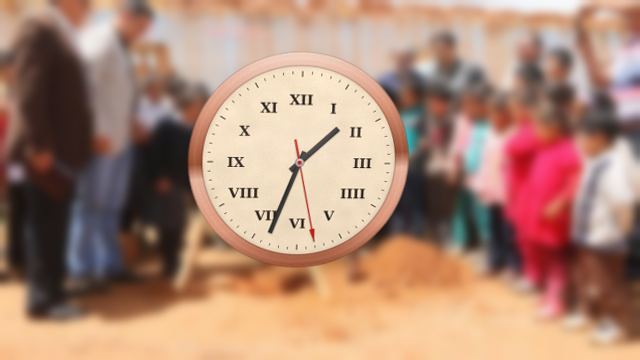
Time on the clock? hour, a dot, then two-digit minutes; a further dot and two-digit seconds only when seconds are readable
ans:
1.33.28
